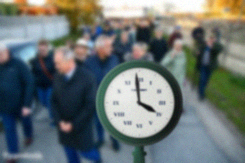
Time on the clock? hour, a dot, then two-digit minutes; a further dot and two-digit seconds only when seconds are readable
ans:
3.59
